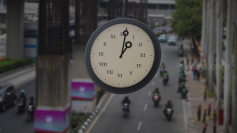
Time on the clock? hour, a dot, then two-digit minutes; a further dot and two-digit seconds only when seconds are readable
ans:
1.01
